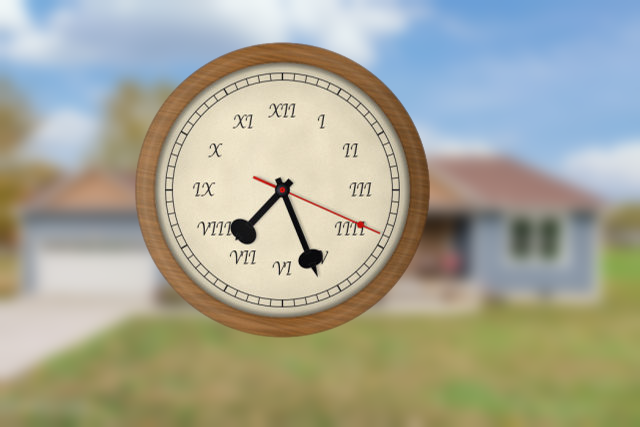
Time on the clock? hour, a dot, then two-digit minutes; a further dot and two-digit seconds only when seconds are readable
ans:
7.26.19
